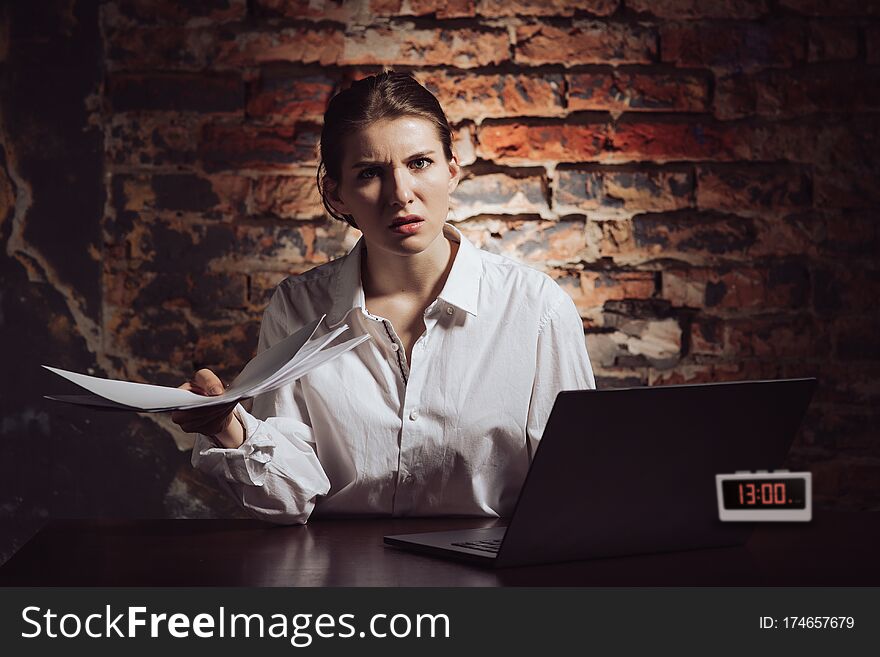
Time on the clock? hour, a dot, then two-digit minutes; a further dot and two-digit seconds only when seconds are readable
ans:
13.00
